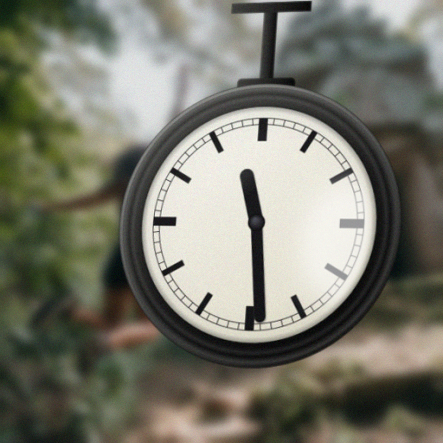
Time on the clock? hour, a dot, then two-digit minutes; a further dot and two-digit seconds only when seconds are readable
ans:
11.29
